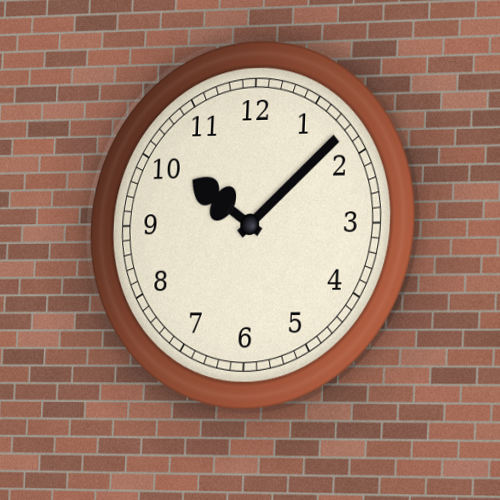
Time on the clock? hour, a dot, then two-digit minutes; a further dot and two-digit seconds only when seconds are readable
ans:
10.08
